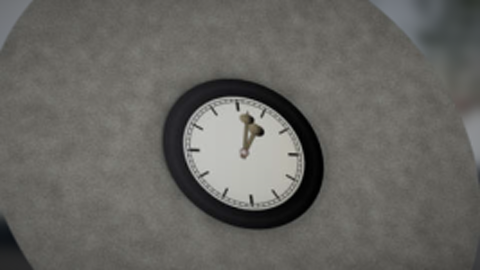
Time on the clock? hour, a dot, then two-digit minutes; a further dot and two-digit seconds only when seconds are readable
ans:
1.02
